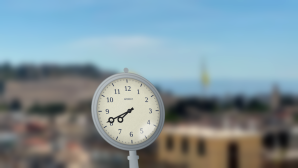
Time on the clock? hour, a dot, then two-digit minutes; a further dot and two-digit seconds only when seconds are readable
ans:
7.41
